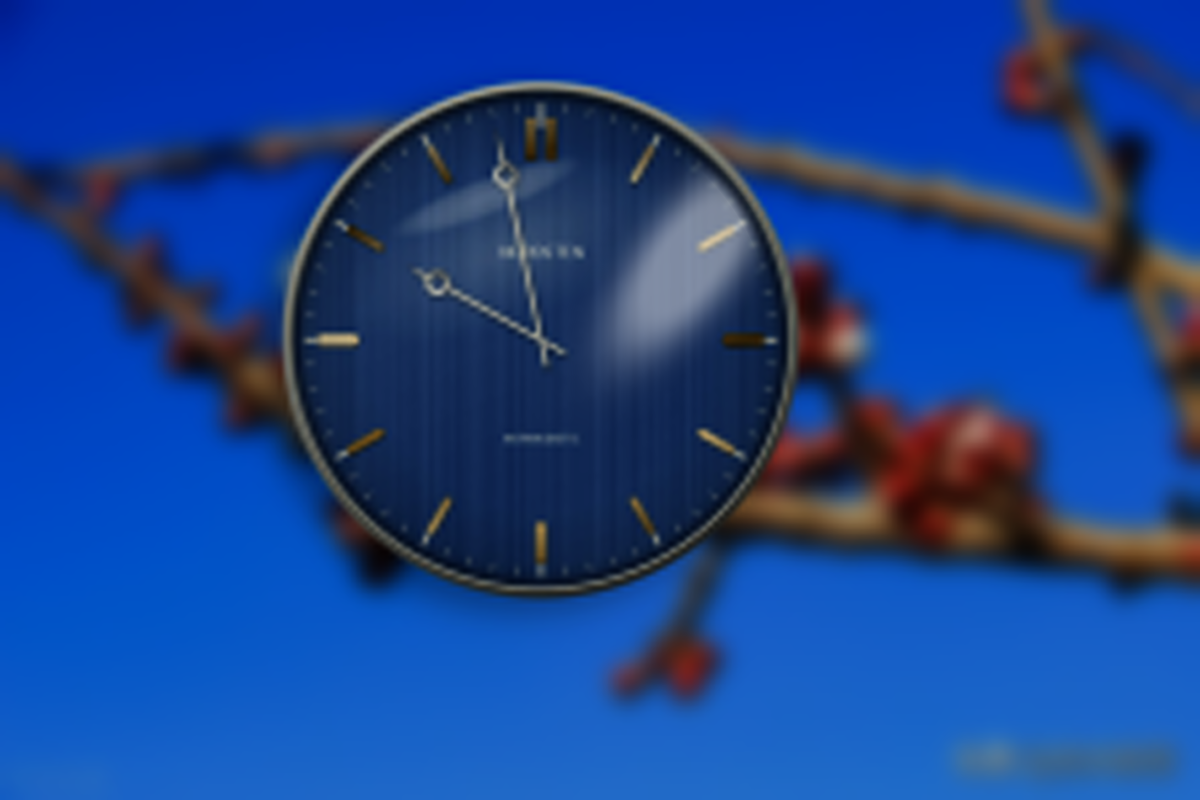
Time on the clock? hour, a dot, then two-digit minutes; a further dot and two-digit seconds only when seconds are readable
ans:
9.58
